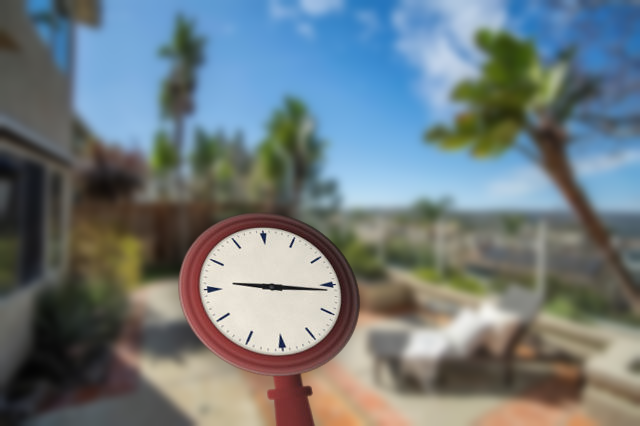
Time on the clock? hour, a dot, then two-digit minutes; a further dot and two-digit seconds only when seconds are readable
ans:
9.16
